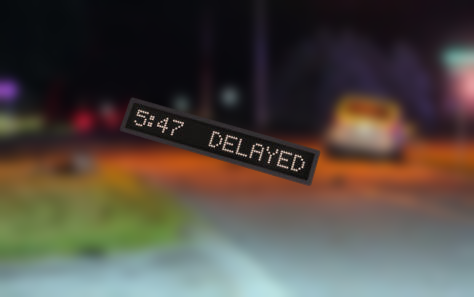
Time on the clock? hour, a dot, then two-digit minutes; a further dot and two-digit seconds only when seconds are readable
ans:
5.47
